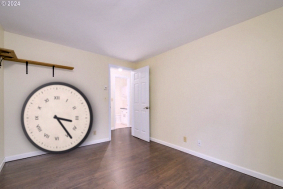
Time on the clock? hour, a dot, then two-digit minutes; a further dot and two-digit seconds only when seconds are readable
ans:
3.24
